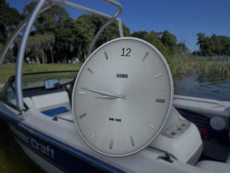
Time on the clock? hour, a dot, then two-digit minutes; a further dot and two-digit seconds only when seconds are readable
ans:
8.46
